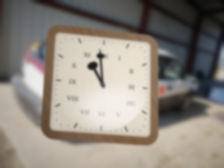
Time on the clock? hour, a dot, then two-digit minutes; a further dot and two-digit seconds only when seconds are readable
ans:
10.59
